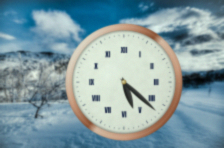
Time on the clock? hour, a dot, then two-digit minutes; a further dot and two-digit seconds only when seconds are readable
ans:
5.22
